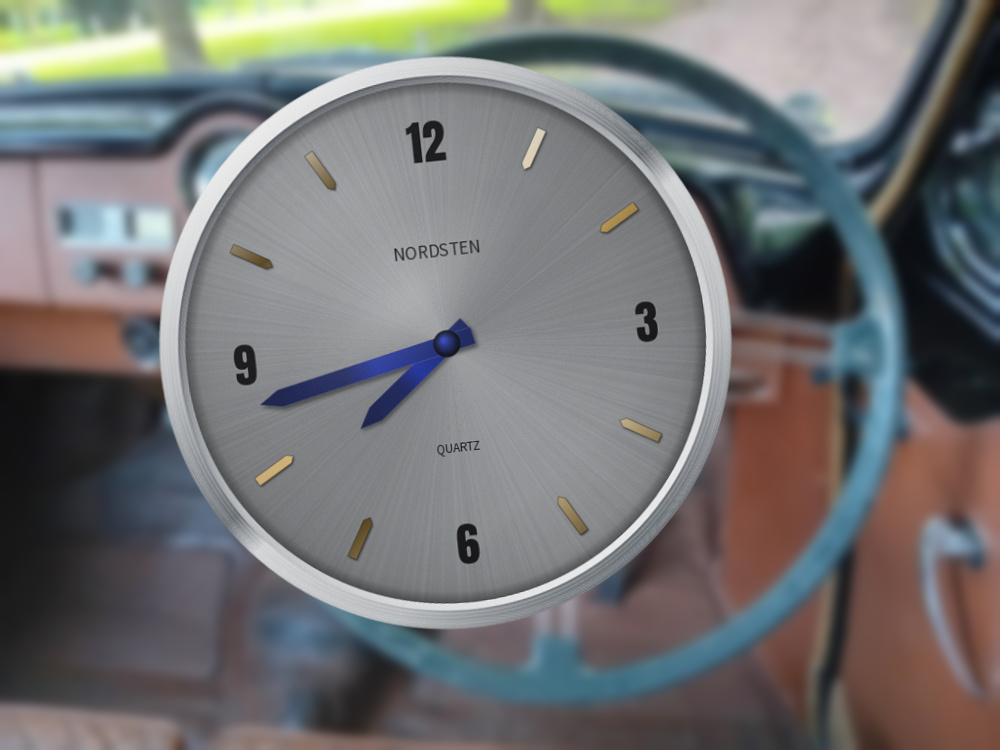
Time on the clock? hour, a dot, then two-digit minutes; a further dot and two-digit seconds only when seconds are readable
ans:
7.43
